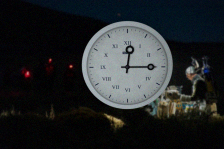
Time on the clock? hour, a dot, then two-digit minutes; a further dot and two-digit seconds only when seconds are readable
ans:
12.15
